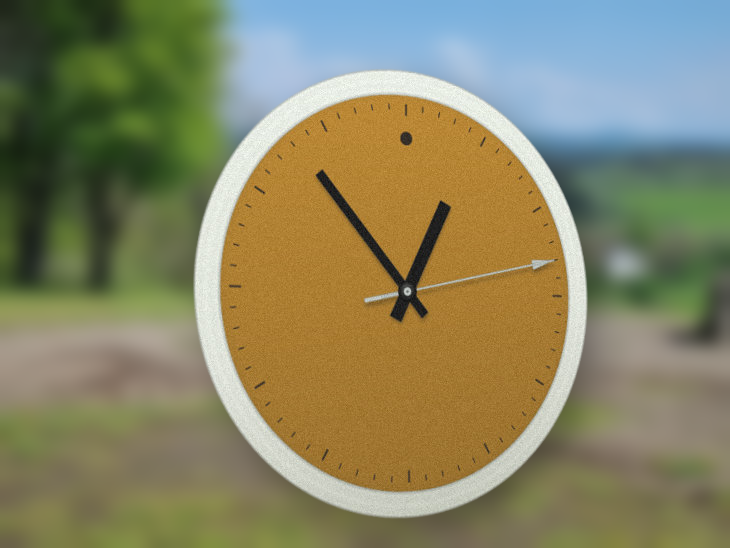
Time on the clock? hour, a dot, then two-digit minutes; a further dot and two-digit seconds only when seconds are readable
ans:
12.53.13
